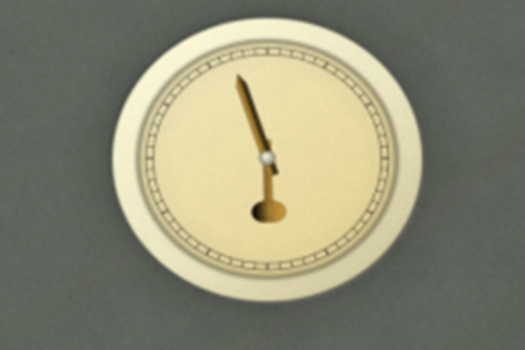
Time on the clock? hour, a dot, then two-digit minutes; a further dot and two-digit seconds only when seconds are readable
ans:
5.57
